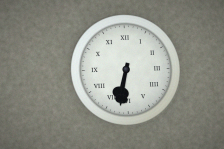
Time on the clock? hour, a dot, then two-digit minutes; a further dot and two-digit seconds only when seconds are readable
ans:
6.32
